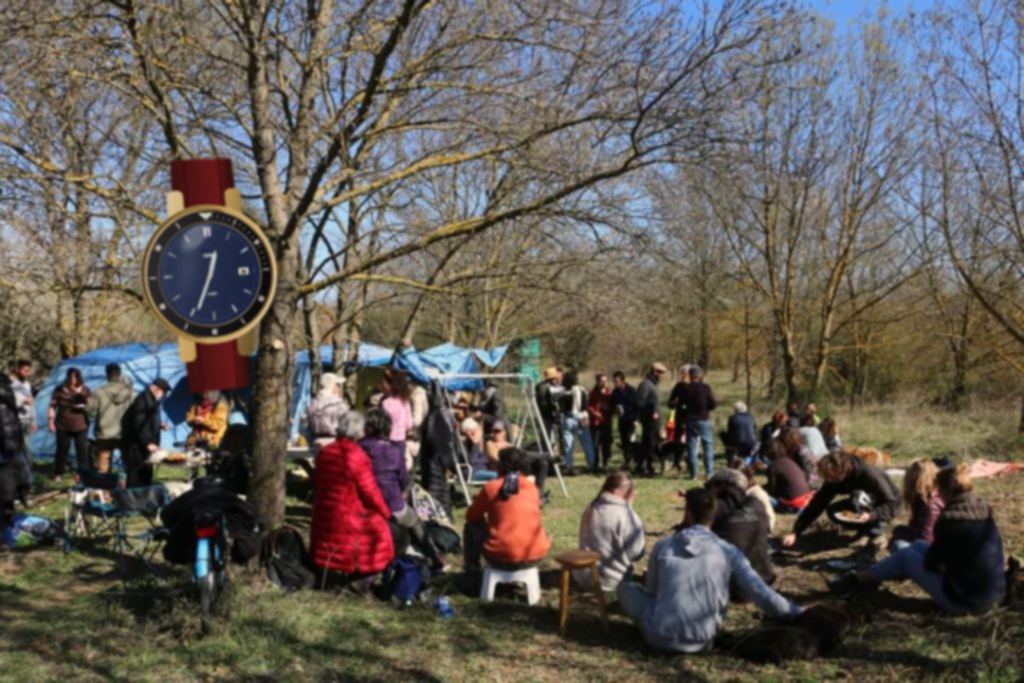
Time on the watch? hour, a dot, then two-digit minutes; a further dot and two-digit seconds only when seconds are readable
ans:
12.34
